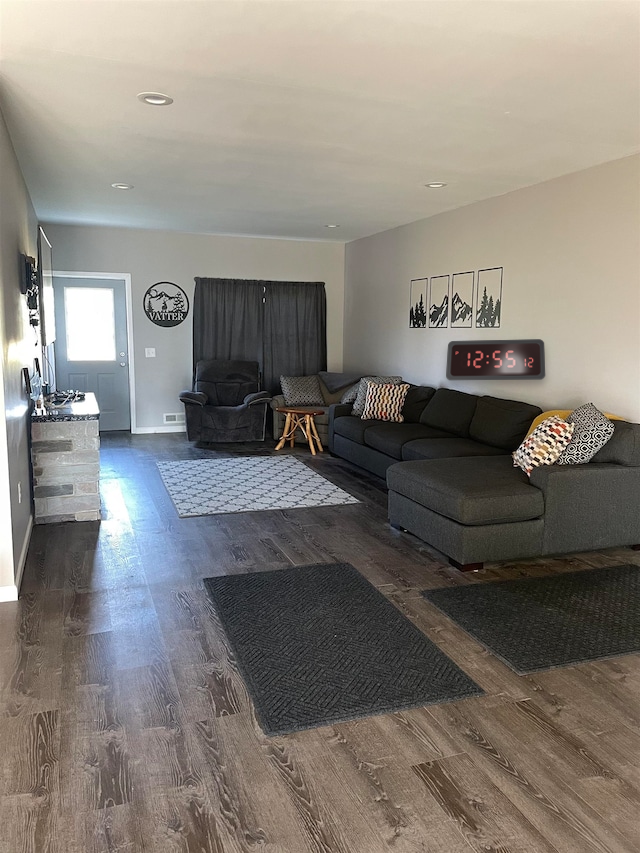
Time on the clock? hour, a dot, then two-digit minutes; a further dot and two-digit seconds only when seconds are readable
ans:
12.55.12
